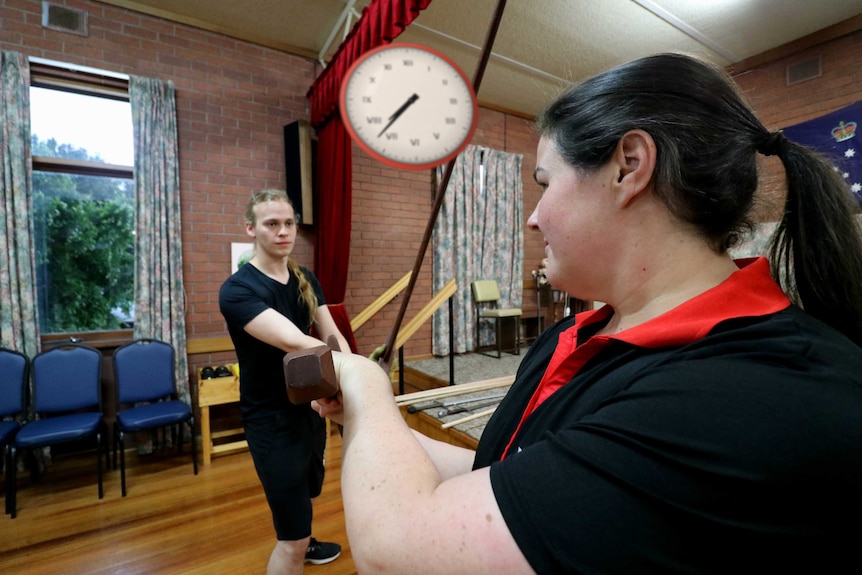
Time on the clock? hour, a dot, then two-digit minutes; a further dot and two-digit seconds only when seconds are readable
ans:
7.37
